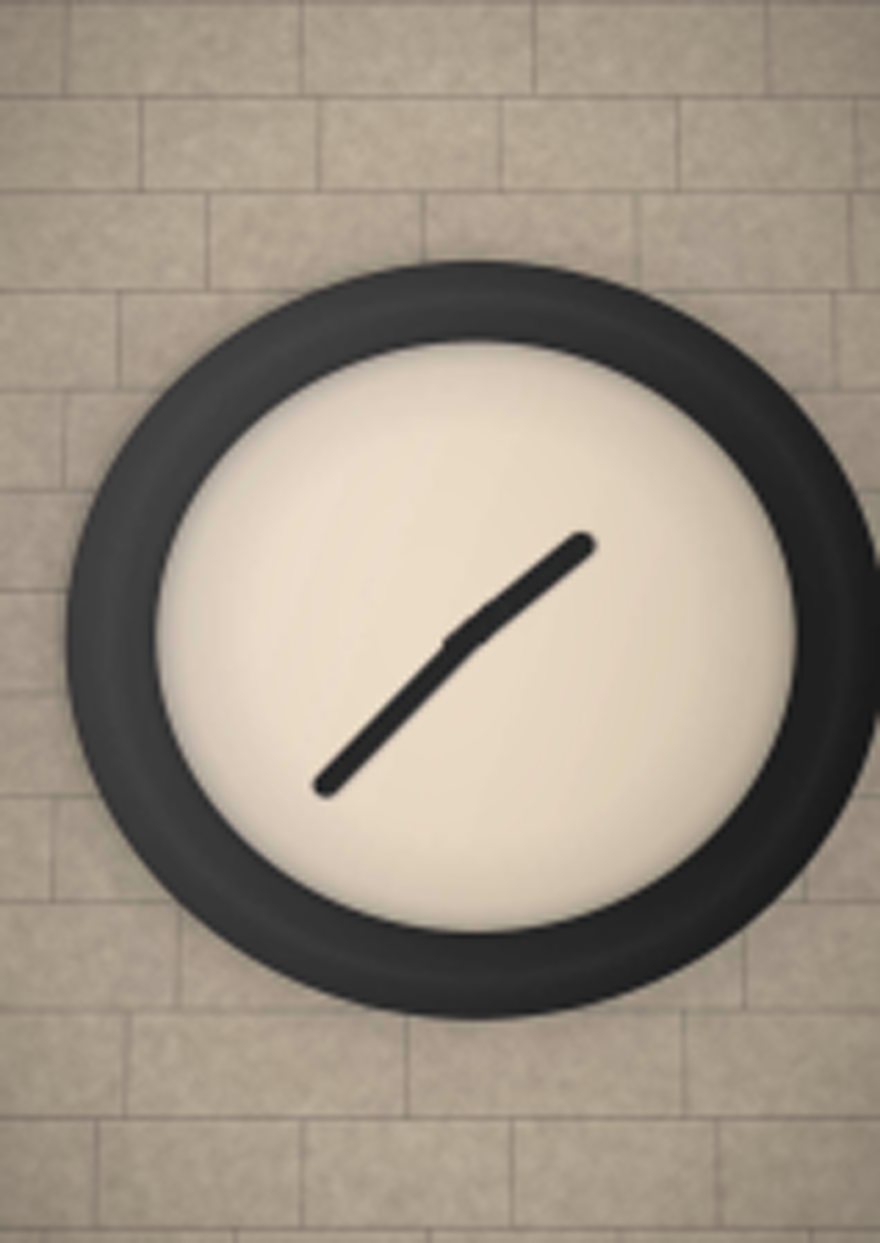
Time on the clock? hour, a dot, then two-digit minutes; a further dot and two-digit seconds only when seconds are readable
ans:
1.37
